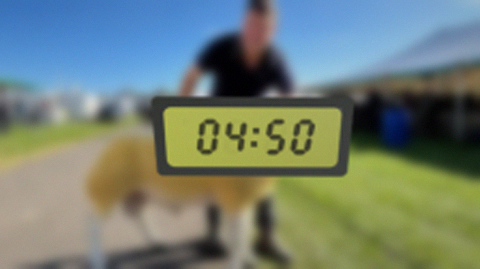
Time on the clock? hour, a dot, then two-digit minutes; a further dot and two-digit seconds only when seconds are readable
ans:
4.50
